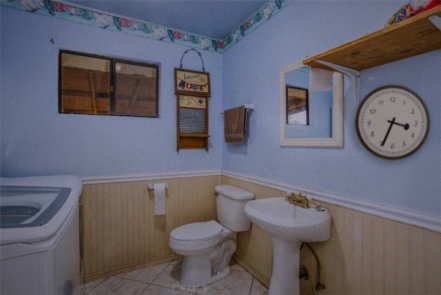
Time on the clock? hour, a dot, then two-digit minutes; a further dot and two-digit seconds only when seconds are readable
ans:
3.34
